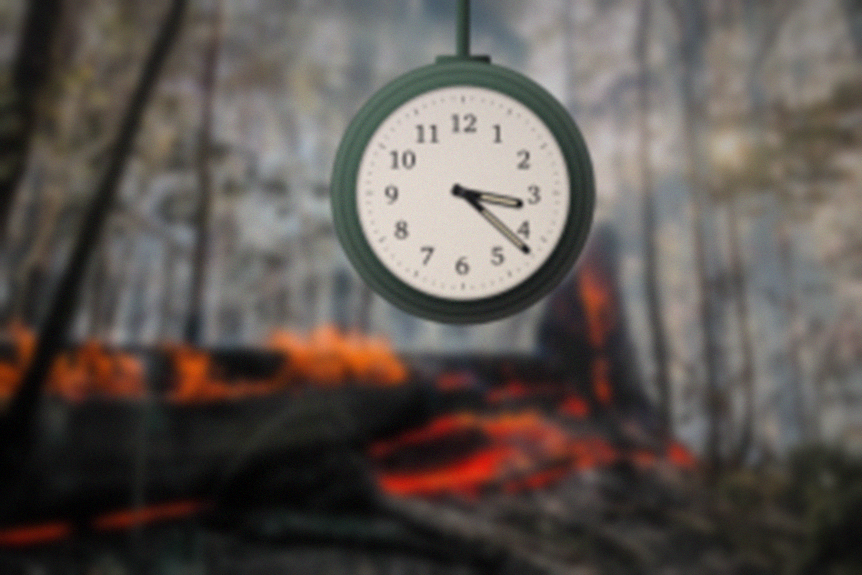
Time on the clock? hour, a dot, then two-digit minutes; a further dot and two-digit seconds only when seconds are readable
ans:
3.22
